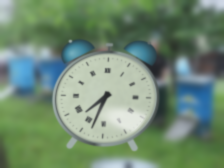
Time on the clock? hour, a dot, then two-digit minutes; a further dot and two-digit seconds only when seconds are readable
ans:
7.33
